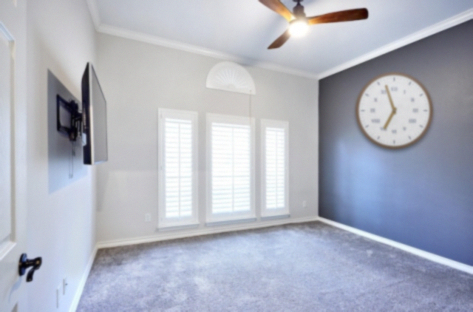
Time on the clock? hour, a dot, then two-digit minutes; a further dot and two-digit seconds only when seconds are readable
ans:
6.57
